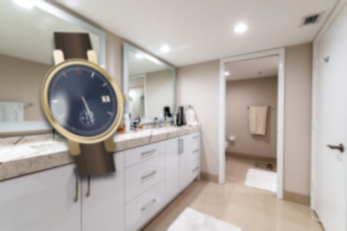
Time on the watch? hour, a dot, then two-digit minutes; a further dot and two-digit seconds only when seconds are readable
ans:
5.28
